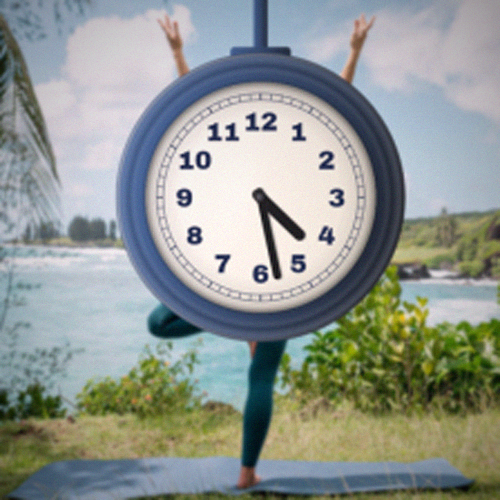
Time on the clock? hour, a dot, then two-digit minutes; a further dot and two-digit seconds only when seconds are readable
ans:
4.28
